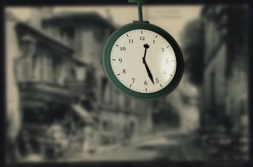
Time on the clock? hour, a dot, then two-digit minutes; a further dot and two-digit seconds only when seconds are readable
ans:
12.27
